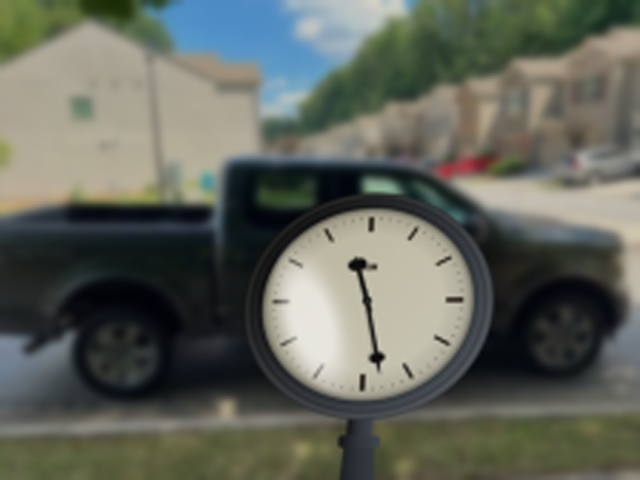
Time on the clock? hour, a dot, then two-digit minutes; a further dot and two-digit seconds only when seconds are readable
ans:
11.28
